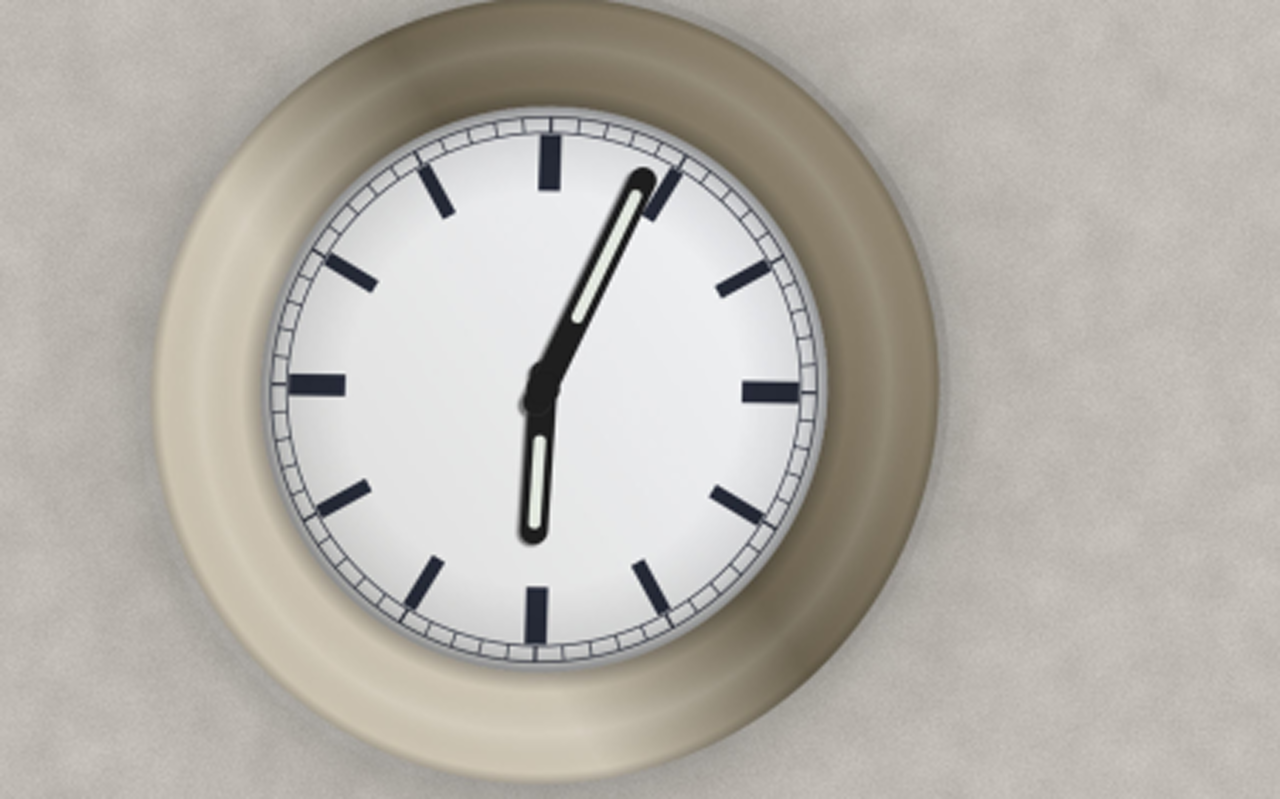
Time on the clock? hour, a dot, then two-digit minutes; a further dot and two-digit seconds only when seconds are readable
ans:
6.04
